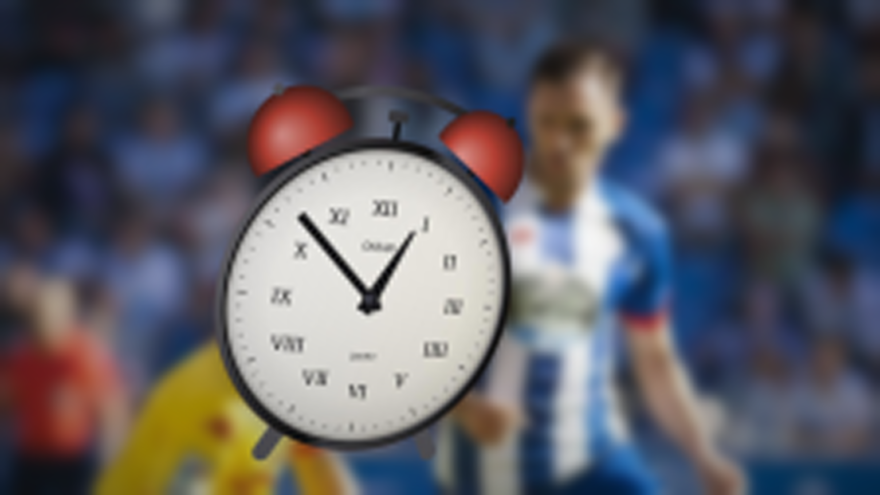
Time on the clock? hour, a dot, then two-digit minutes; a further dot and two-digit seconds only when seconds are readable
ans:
12.52
